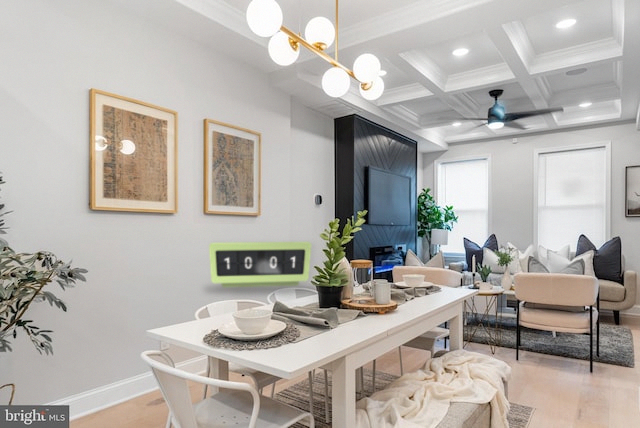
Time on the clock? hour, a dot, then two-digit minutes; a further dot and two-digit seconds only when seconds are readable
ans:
10.01
